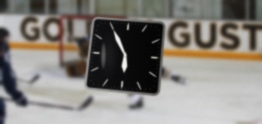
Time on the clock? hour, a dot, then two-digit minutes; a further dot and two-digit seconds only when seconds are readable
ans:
5.55
